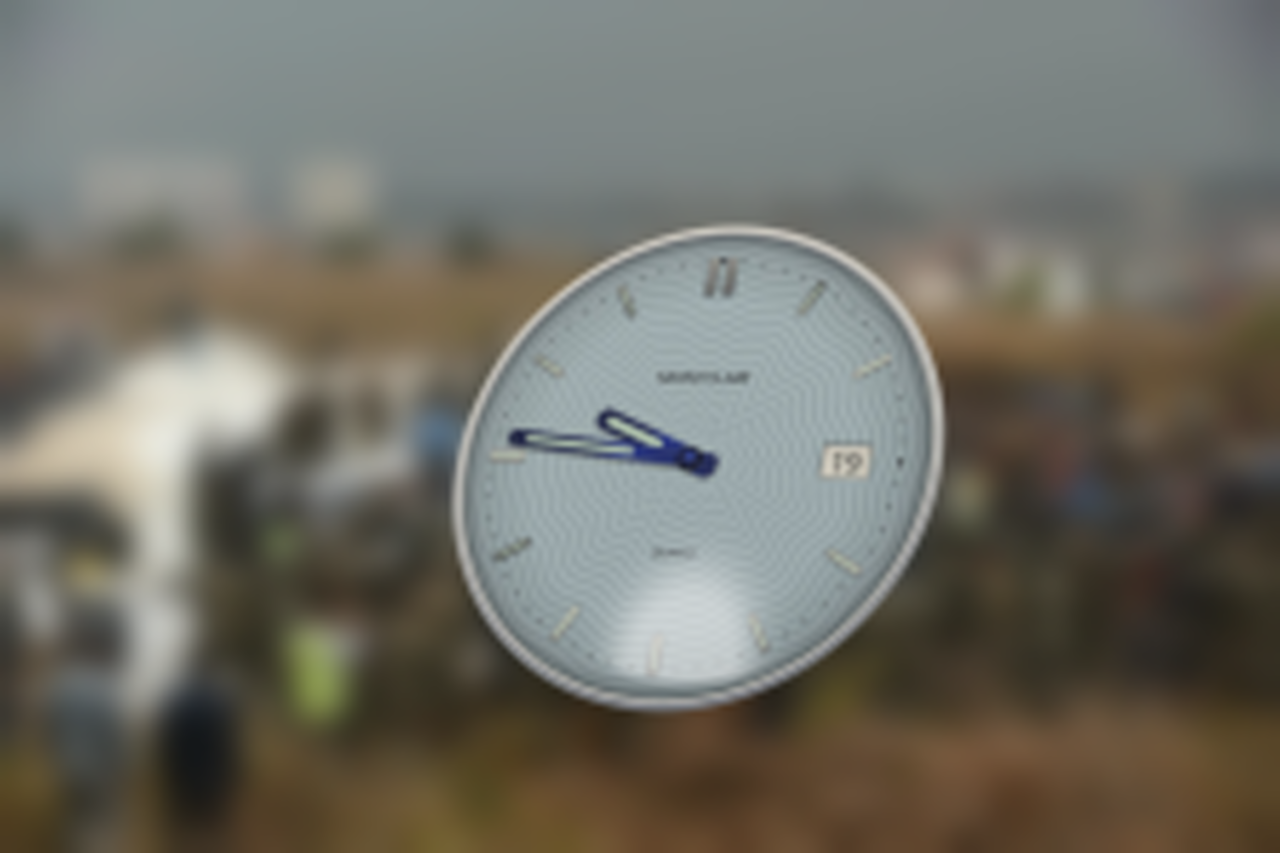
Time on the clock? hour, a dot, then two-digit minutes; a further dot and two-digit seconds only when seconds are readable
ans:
9.46
